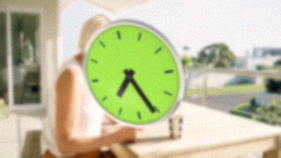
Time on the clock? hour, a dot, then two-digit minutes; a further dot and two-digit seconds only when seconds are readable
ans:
7.26
